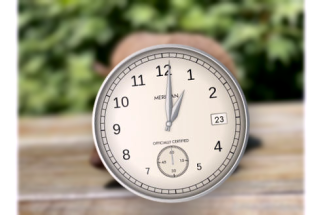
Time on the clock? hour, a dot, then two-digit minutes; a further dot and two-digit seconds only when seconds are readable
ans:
1.01
